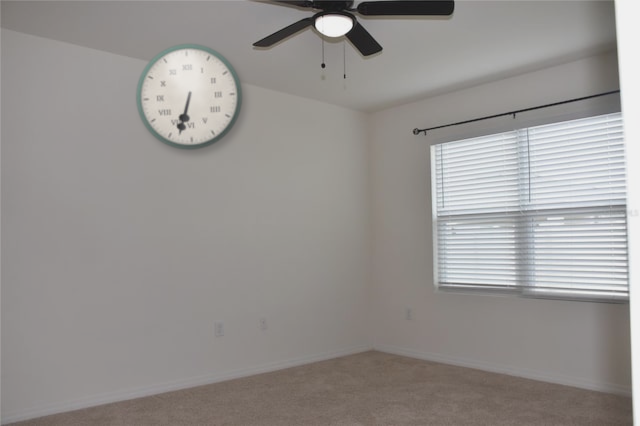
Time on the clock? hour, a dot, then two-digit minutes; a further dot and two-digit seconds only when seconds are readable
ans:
6.33
